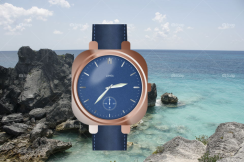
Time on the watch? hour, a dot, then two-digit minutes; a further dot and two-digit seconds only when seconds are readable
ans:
2.37
